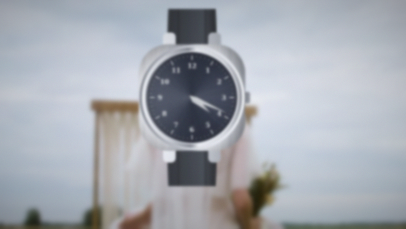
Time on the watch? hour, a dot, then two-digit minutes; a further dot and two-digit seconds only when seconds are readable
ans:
4.19
